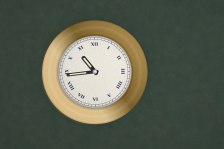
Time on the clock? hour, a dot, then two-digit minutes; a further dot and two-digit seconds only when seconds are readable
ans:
10.44
